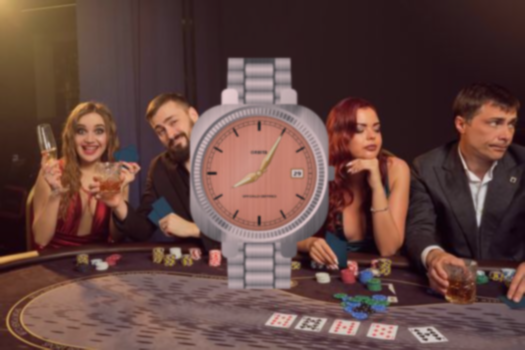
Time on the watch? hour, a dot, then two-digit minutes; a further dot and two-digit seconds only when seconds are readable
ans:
8.05
